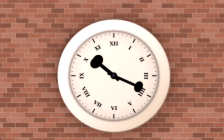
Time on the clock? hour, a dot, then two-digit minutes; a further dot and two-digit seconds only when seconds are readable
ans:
10.19
